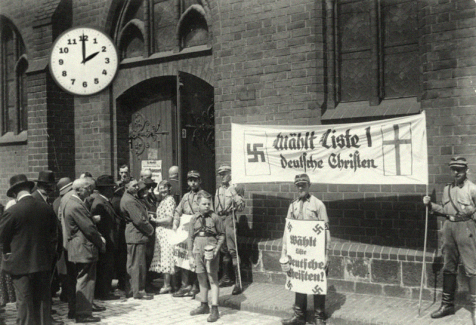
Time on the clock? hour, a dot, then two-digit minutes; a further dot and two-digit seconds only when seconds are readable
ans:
2.00
